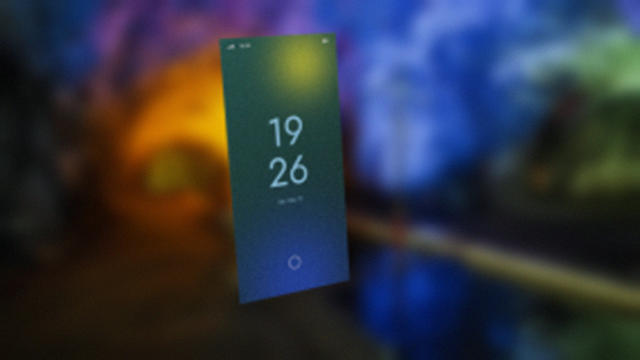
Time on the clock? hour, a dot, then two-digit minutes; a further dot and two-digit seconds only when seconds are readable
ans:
19.26
